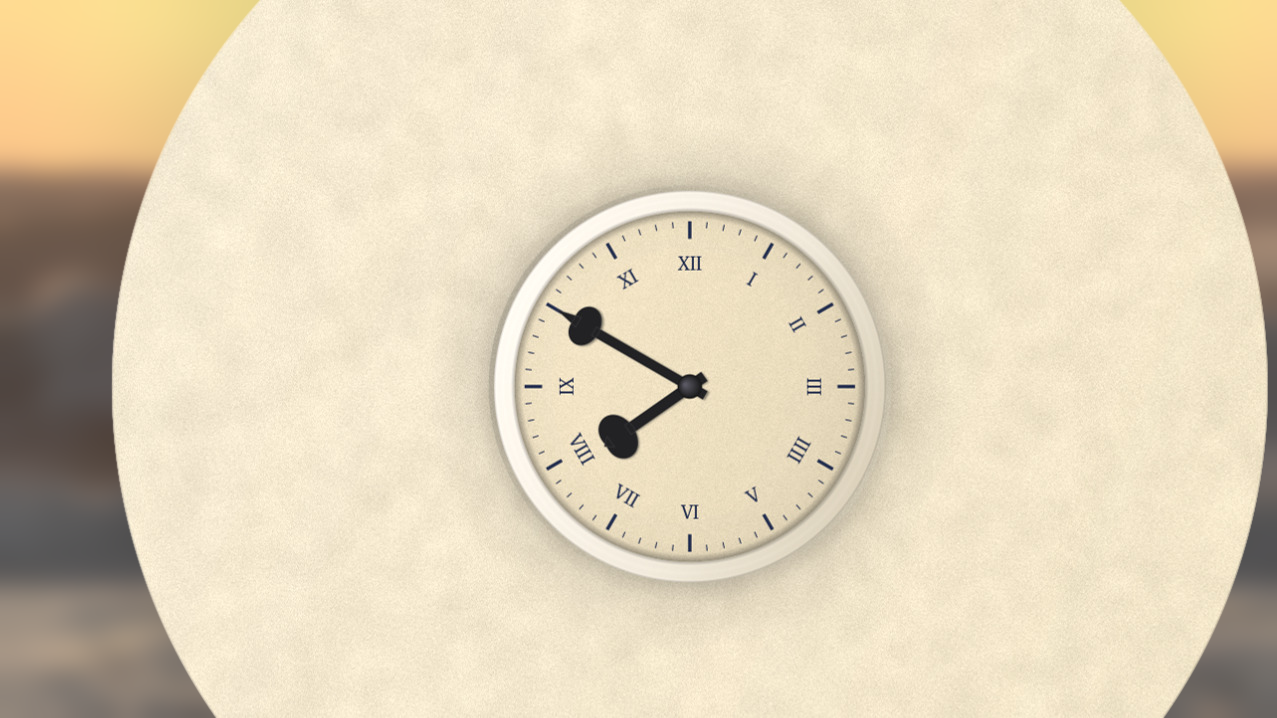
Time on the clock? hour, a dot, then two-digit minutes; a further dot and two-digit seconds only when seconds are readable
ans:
7.50
